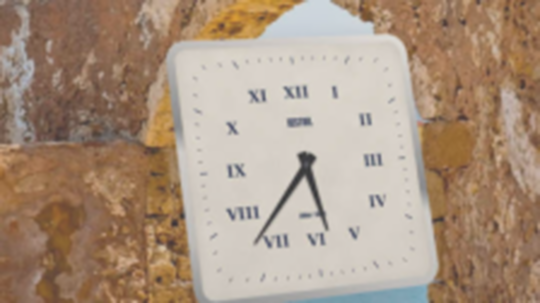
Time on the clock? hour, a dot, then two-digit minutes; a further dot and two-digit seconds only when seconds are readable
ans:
5.37
